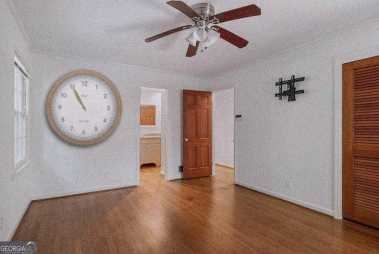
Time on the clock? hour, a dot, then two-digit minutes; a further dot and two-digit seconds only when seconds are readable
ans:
10.55
